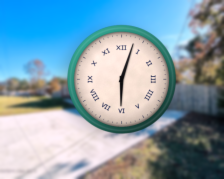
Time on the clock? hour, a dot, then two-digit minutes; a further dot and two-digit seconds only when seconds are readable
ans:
6.03
